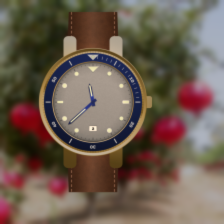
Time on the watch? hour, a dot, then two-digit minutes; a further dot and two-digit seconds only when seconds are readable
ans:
11.38
